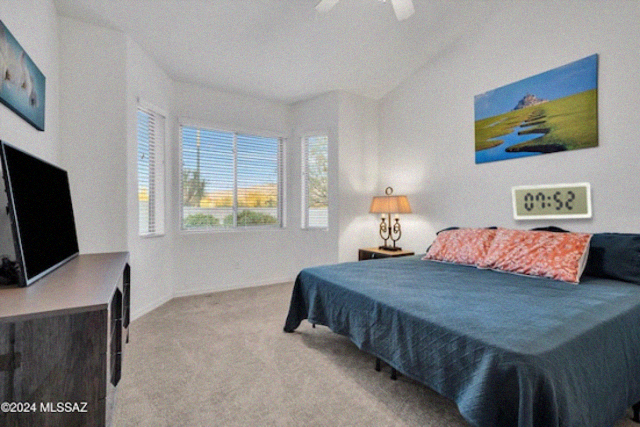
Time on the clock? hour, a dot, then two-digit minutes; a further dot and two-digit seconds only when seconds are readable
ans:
7.52
